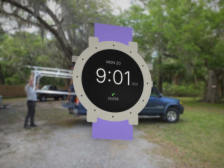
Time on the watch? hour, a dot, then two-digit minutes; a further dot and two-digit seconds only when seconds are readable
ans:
9.01
